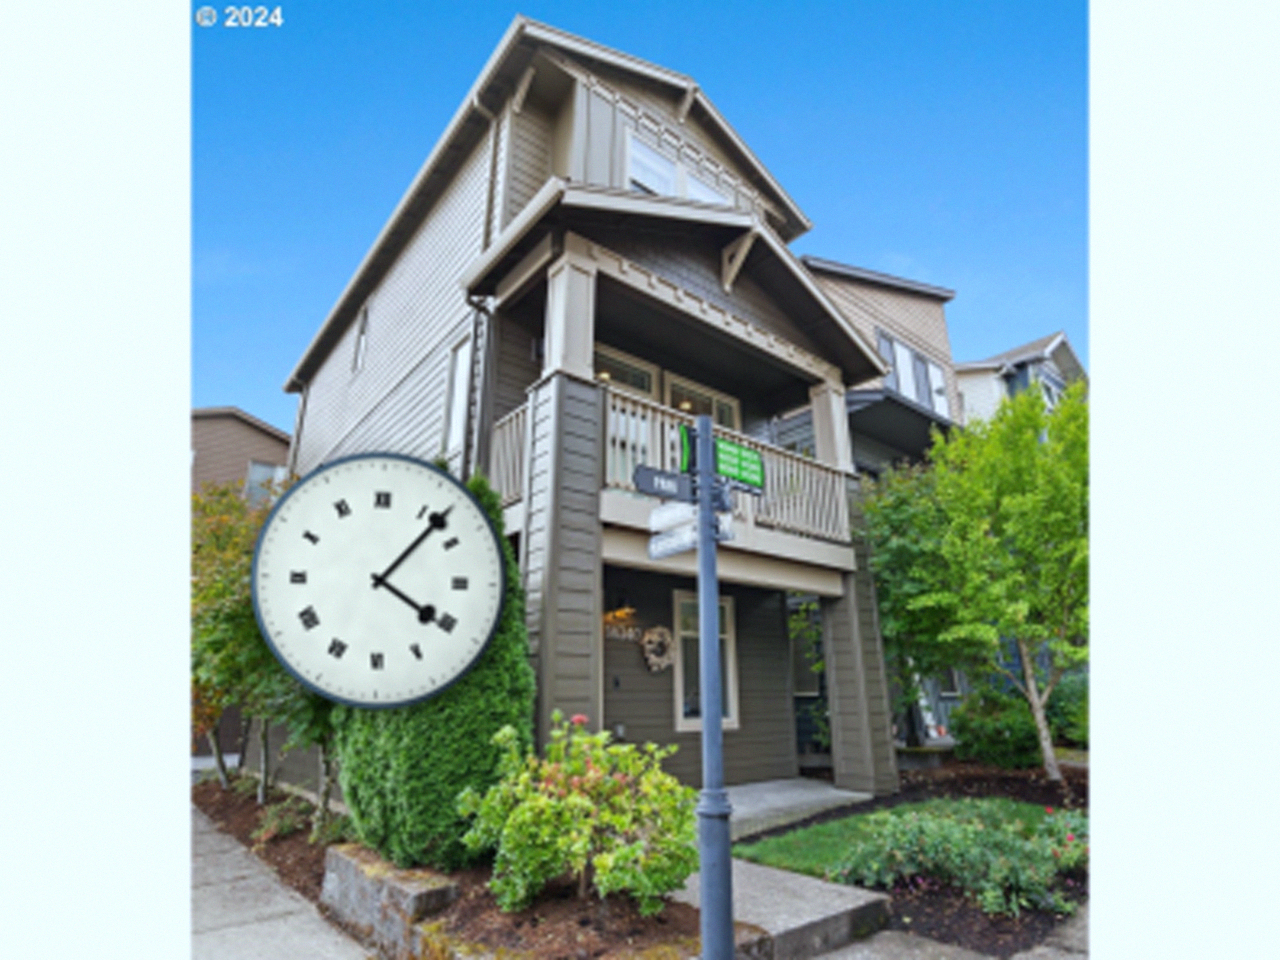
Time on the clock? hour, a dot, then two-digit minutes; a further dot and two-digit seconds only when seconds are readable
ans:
4.07
